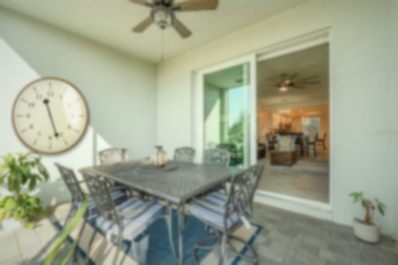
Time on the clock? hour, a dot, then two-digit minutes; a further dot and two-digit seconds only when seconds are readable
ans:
11.27
